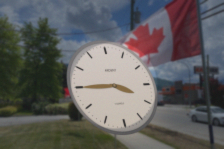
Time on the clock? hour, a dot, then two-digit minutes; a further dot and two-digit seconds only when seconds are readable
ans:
3.45
